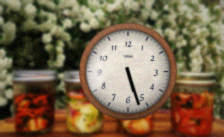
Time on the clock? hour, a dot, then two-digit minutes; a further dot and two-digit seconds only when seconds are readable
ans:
5.27
